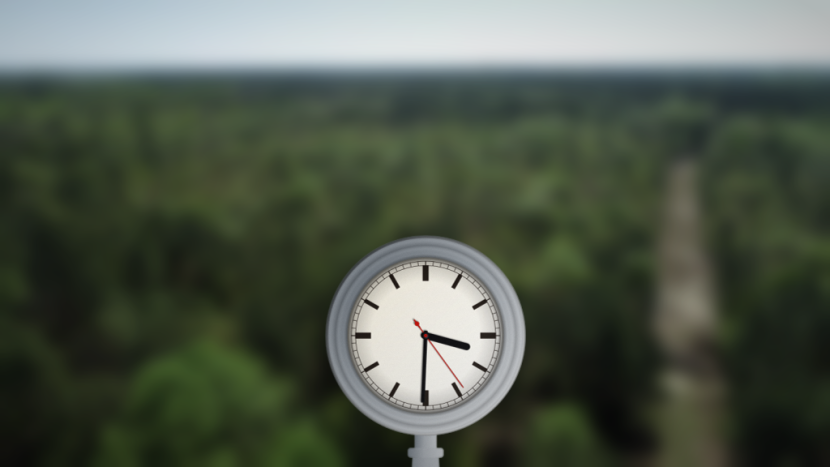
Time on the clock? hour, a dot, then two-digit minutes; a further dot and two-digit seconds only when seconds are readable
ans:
3.30.24
